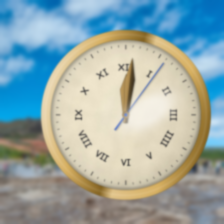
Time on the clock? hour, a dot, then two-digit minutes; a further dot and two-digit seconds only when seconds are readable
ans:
12.01.06
